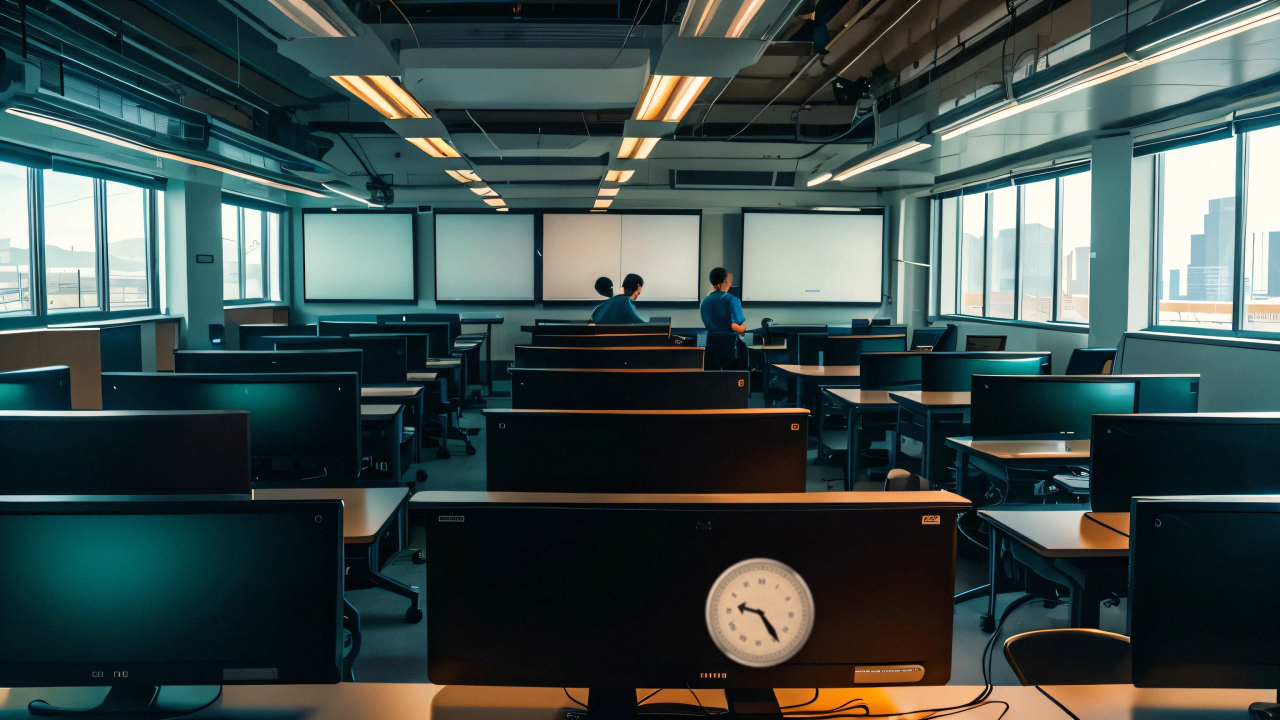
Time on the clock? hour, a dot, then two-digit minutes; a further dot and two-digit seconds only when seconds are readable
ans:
9.24
